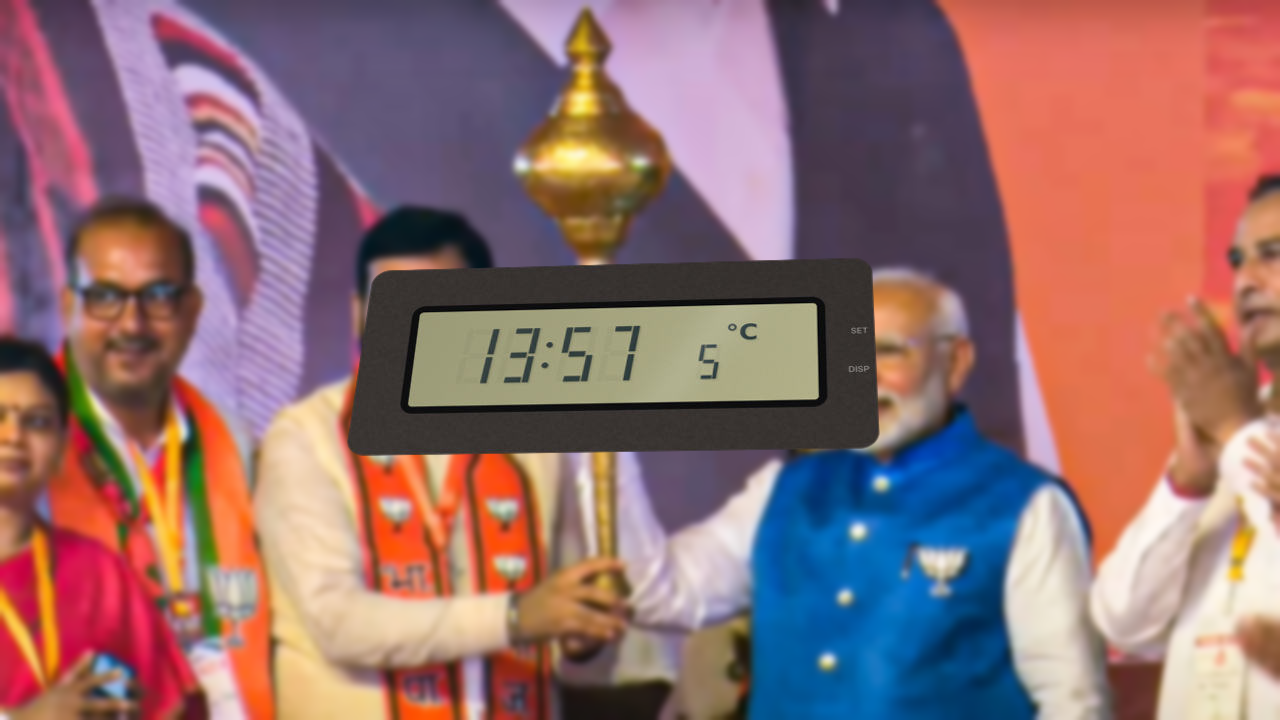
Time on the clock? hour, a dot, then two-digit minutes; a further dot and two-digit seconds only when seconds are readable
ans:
13.57
